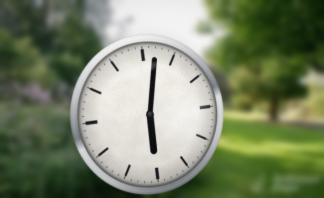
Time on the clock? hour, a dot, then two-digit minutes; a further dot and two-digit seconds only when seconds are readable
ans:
6.02
